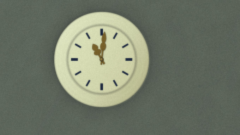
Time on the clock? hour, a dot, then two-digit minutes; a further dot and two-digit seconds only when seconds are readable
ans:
11.01
